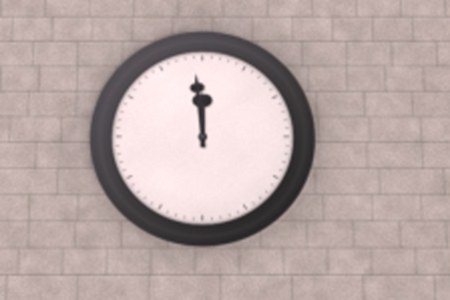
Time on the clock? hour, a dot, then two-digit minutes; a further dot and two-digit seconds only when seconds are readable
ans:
11.59
